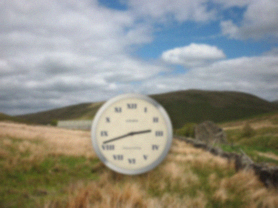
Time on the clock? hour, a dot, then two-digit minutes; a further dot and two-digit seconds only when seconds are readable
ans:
2.42
